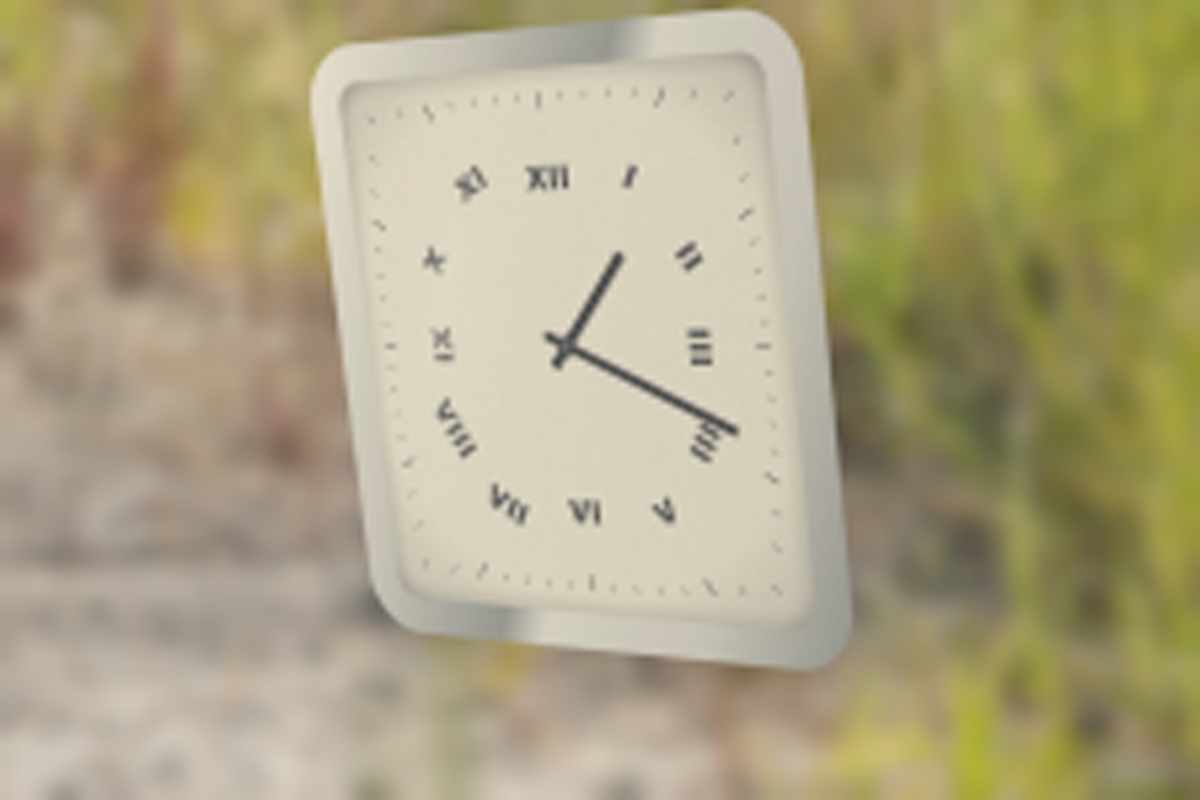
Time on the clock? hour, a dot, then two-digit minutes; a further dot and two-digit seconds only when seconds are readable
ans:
1.19
